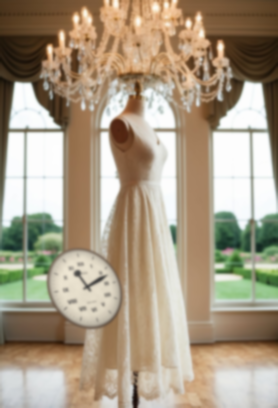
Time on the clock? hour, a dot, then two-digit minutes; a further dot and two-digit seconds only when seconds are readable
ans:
11.12
